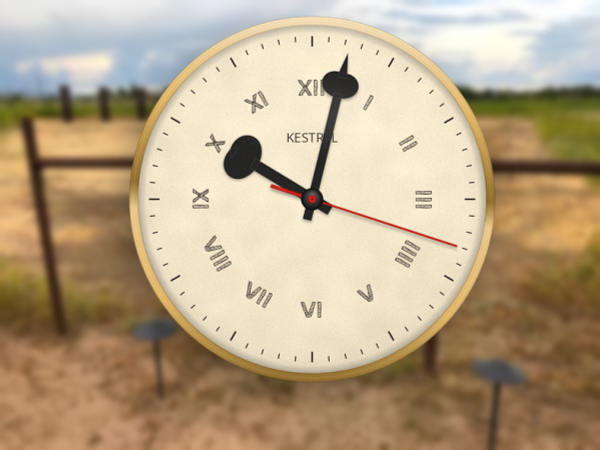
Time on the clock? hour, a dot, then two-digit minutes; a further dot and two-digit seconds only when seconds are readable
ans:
10.02.18
